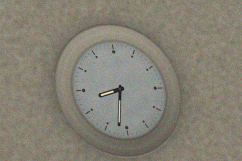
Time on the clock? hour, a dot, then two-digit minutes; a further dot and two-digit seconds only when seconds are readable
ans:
8.32
